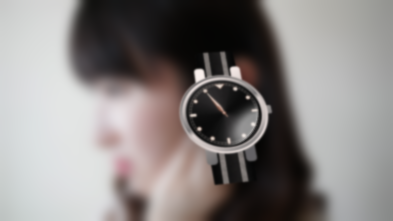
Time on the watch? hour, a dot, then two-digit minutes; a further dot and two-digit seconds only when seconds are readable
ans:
10.55
